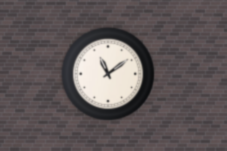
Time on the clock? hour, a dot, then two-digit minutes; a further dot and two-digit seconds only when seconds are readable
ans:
11.09
